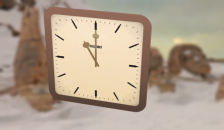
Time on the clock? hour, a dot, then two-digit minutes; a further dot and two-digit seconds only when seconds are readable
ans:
11.00
